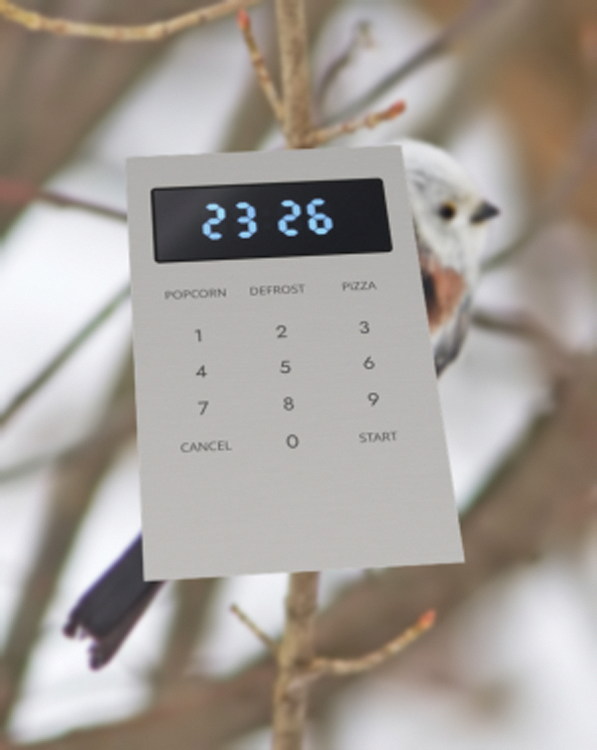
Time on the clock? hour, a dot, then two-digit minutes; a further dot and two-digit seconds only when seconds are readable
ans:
23.26
